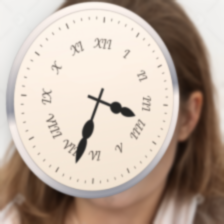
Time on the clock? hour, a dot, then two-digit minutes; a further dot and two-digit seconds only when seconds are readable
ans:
3.33
